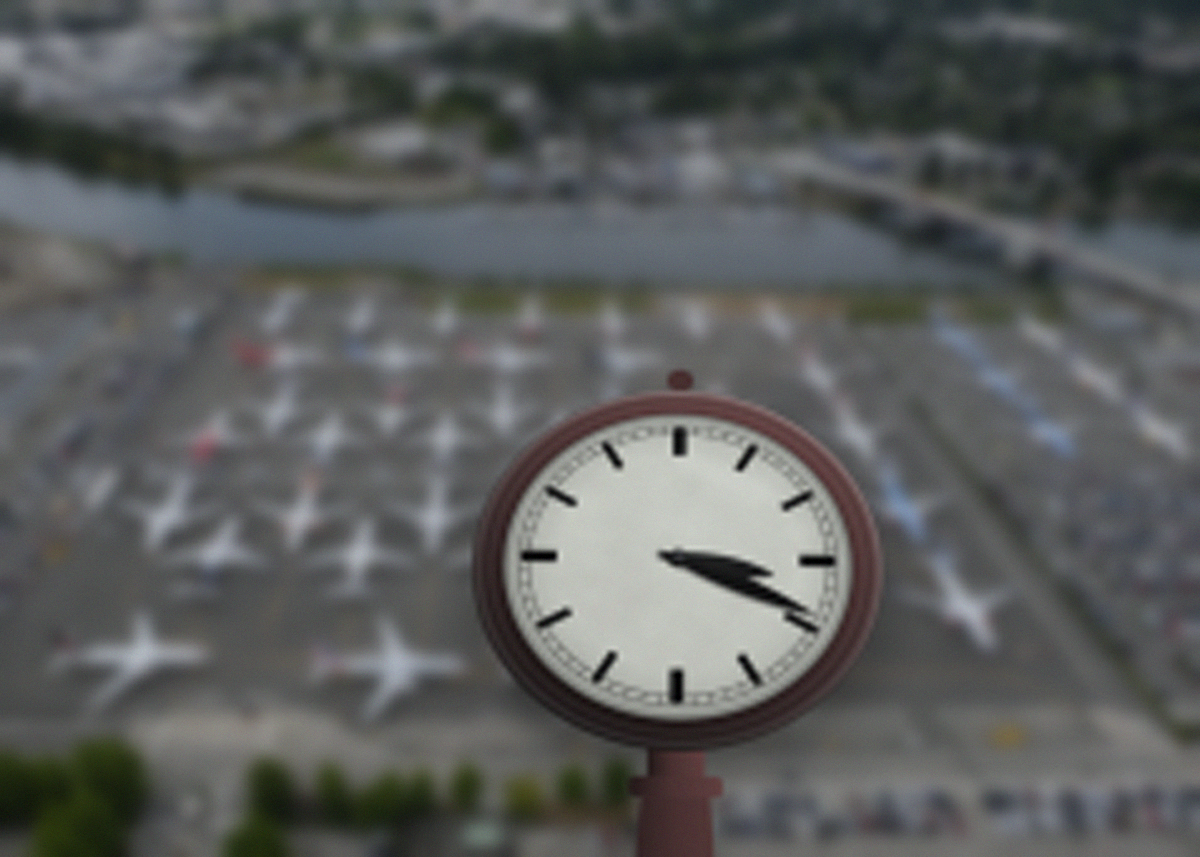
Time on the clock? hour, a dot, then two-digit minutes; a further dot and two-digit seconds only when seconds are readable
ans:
3.19
